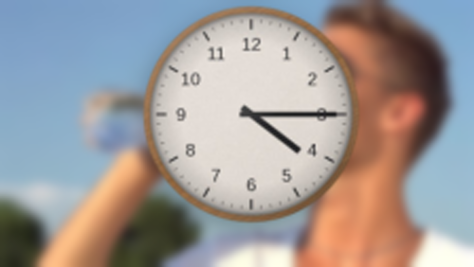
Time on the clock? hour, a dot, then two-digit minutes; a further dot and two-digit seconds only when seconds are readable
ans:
4.15
